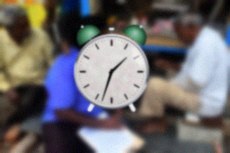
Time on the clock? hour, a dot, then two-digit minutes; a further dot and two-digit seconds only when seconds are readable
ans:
1.33
